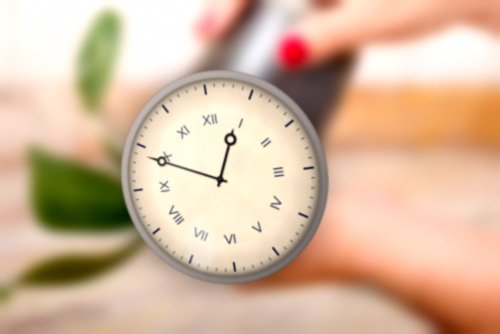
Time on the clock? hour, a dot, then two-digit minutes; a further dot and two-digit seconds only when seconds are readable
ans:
12.49
